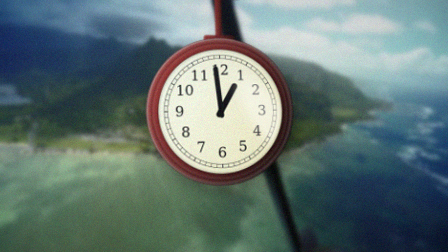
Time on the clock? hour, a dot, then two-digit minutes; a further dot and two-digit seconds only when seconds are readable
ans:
12.59
